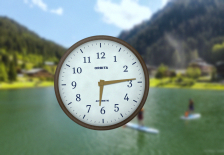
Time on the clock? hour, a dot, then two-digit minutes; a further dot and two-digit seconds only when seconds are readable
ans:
6.14
